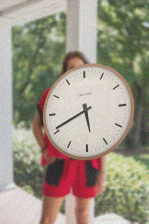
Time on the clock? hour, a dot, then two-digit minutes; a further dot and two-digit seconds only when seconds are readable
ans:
5.41
